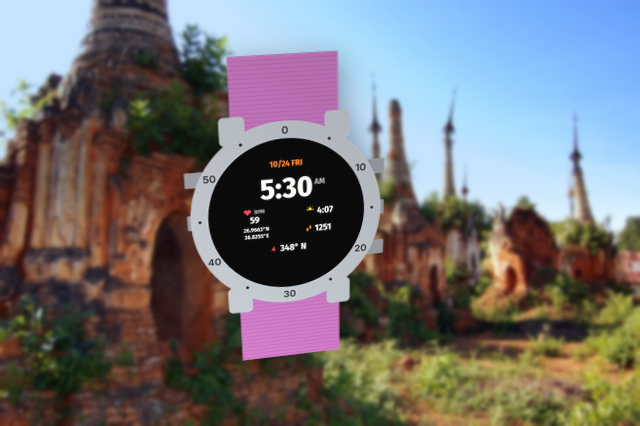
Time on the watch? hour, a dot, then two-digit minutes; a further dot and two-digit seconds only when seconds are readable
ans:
5.30
